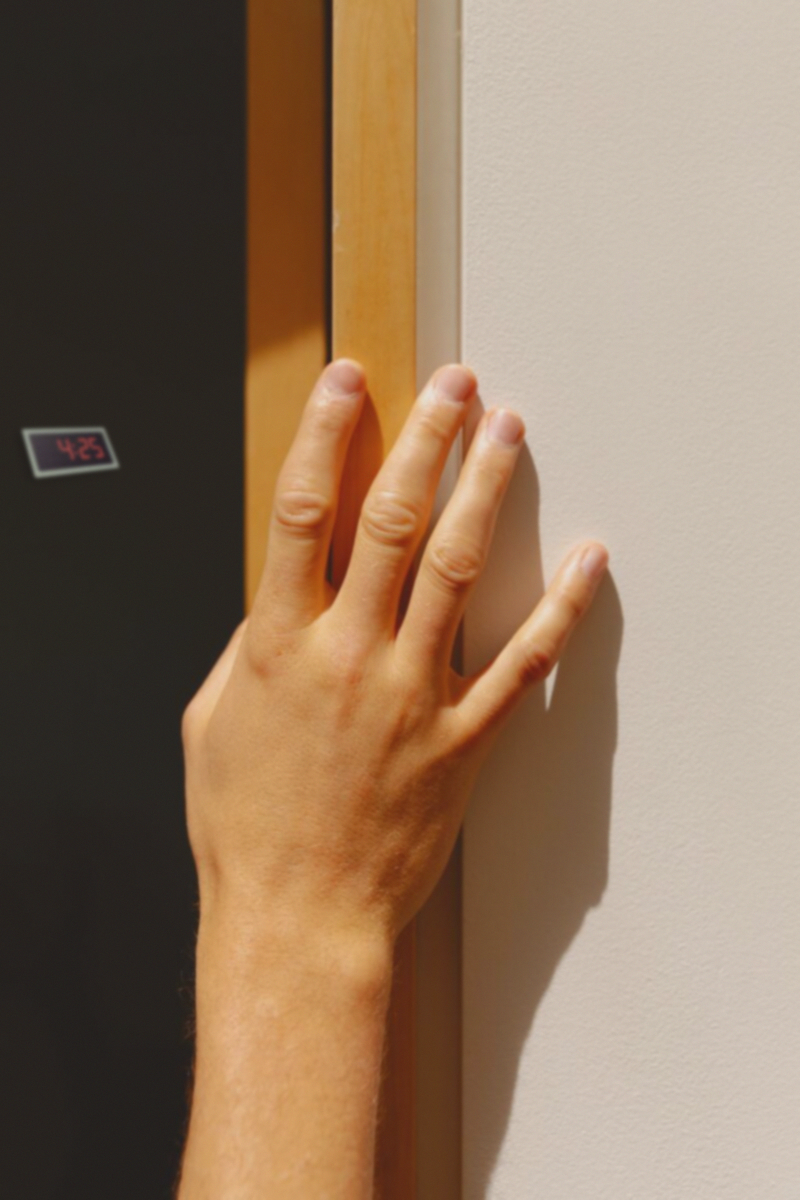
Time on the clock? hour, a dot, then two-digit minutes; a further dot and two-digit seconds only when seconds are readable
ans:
4.25
